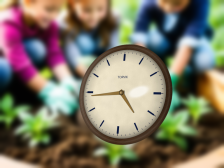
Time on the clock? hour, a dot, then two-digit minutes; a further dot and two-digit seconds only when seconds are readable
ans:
4.44
